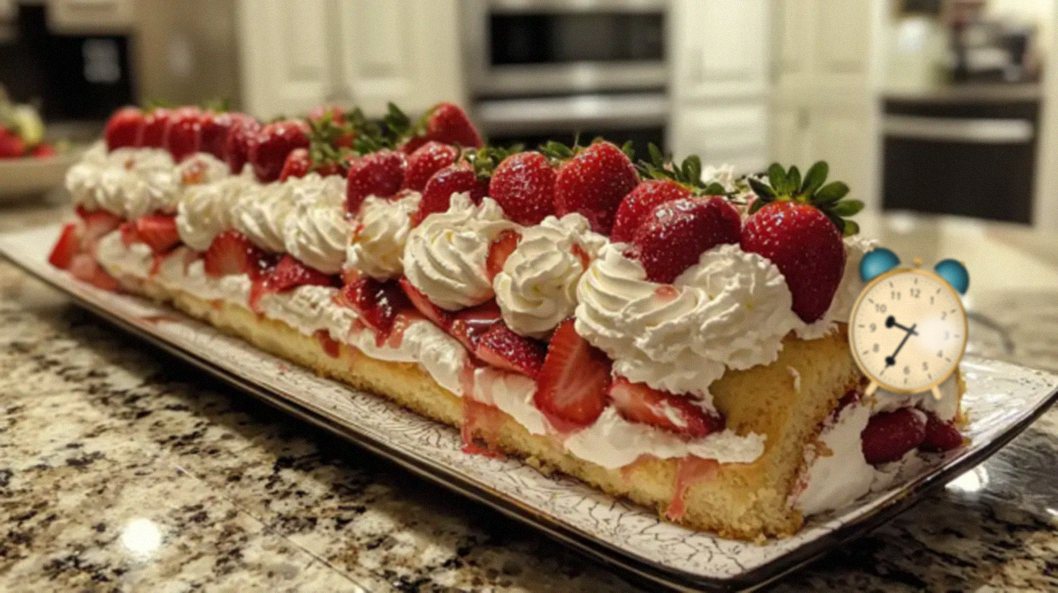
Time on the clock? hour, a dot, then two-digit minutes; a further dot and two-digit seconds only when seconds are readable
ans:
9.35
